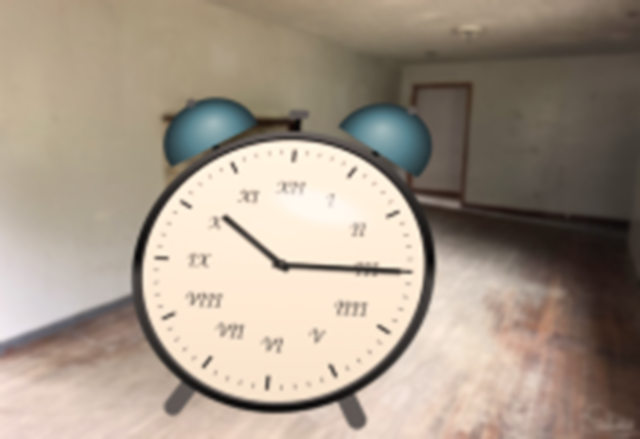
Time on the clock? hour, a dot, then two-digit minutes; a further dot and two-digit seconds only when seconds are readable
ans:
10.15
